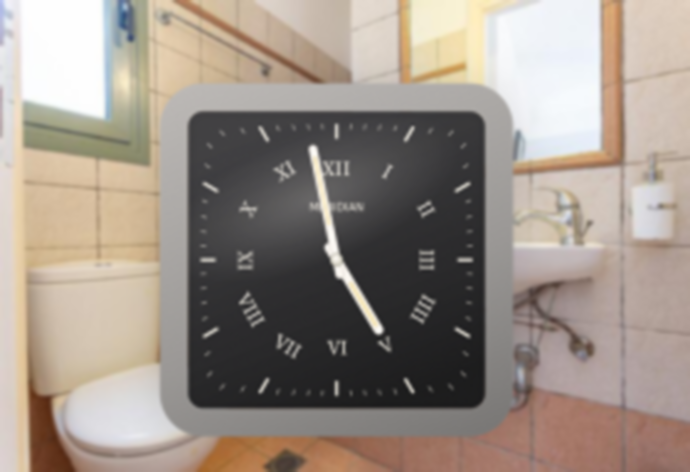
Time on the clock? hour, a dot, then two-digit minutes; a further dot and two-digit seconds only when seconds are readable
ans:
4.58
